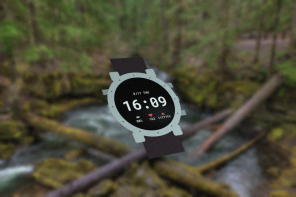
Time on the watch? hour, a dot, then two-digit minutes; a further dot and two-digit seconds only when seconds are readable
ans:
16.09
